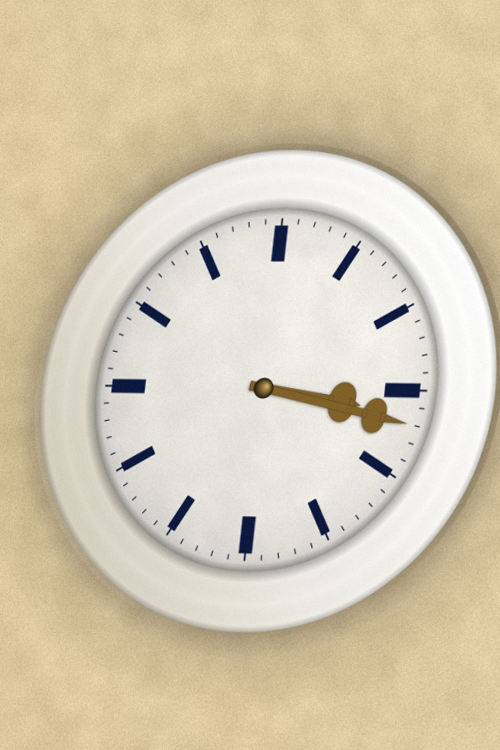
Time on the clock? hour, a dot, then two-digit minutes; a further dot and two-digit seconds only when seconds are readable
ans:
3.17
